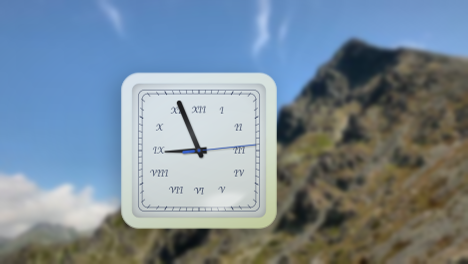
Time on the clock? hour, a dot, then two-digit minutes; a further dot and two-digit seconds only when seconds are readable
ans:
8.56.14
